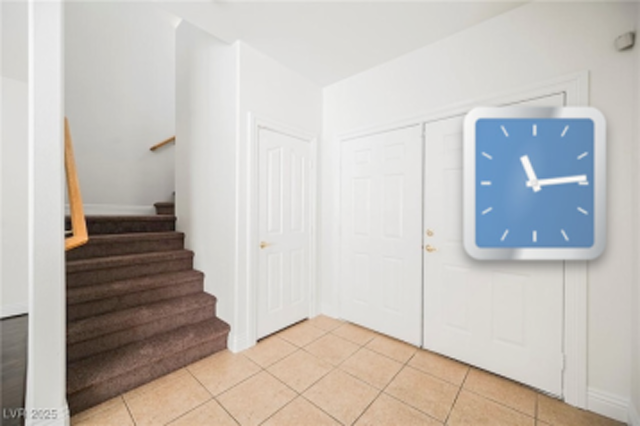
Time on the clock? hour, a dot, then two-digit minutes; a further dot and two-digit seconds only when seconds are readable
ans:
11.14
